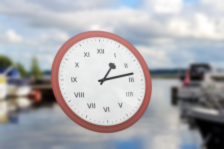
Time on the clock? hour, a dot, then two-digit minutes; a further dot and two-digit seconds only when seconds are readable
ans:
1.13
